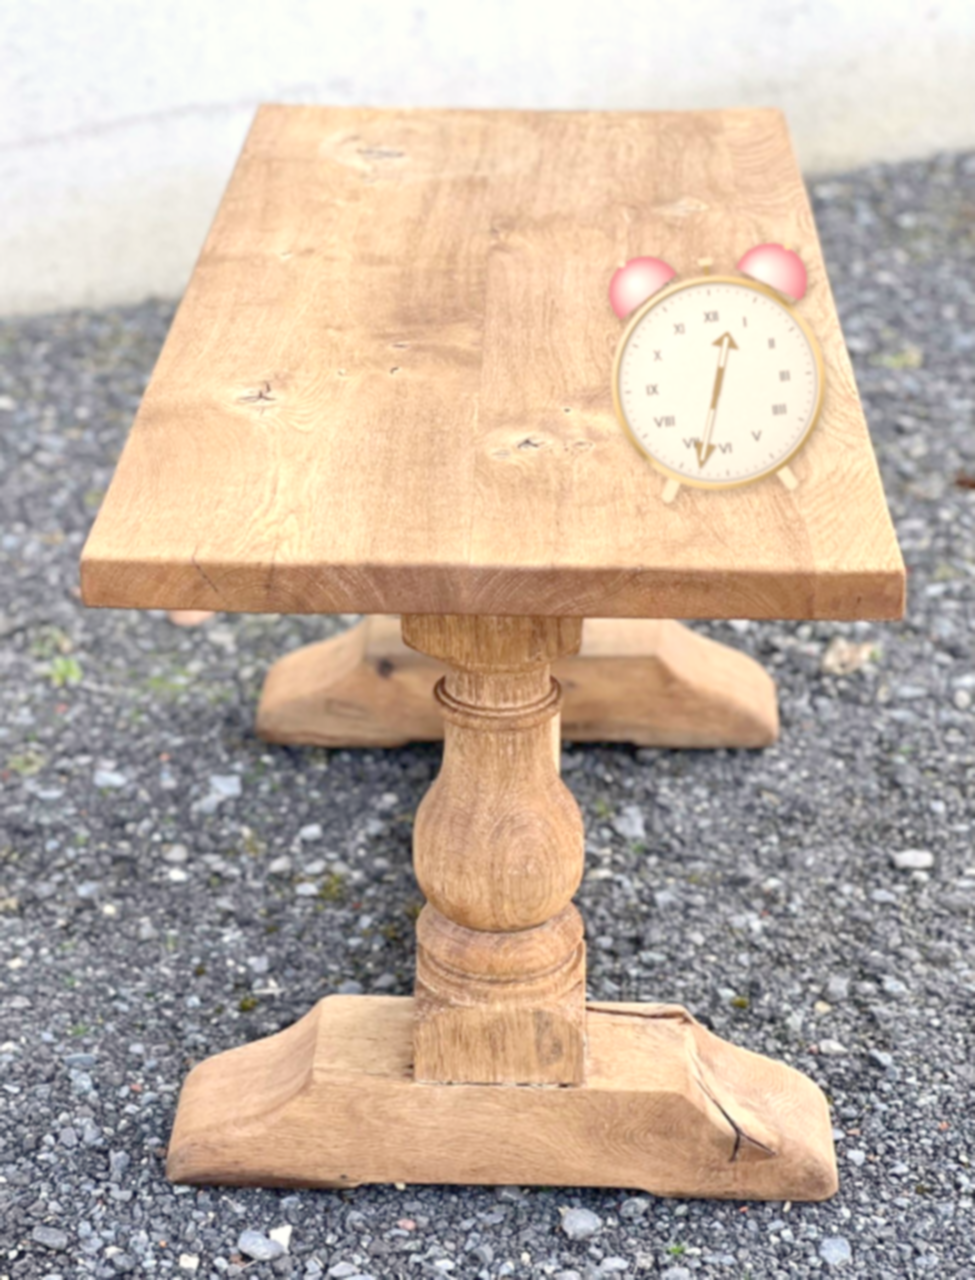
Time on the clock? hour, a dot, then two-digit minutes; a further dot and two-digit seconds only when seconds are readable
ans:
12.33
